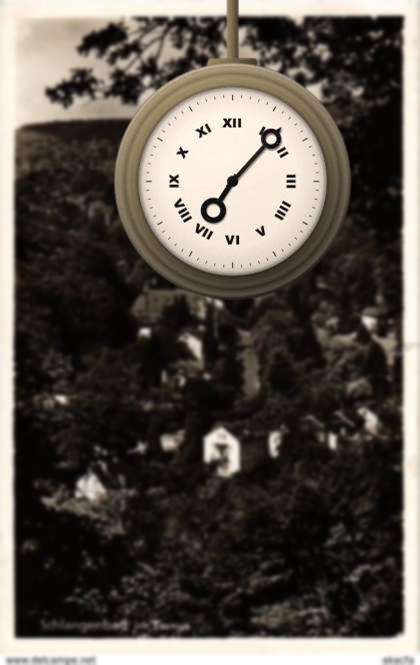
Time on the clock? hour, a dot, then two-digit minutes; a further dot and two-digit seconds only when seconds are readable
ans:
7.07
